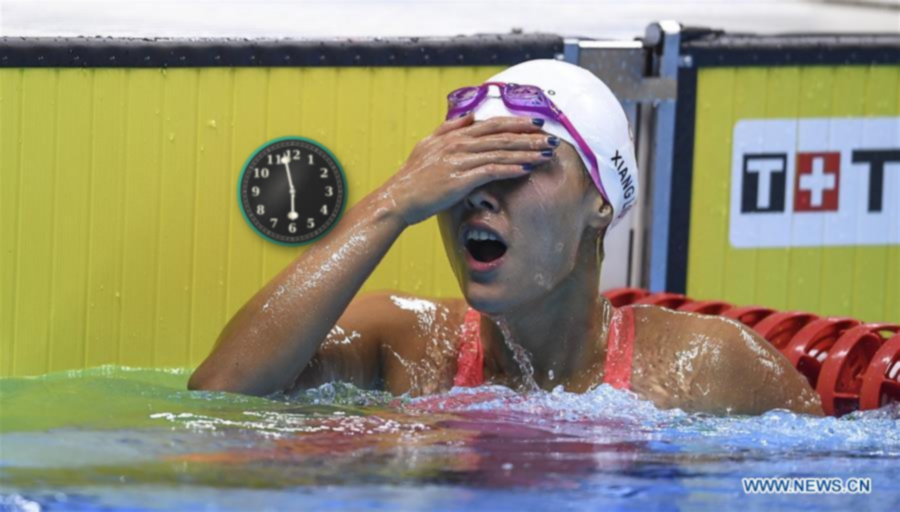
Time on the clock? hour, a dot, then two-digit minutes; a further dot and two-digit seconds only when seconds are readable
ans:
5.58
